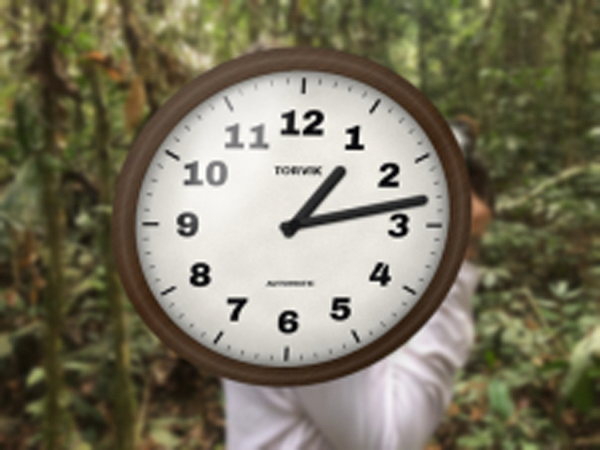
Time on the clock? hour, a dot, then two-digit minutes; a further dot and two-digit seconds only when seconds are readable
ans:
1.13
